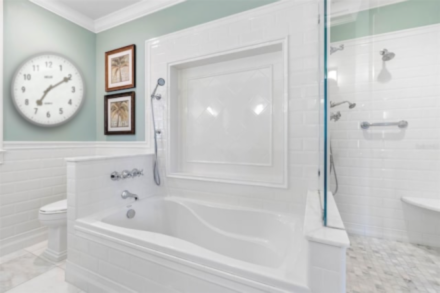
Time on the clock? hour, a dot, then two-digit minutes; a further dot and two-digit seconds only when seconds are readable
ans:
7.10
